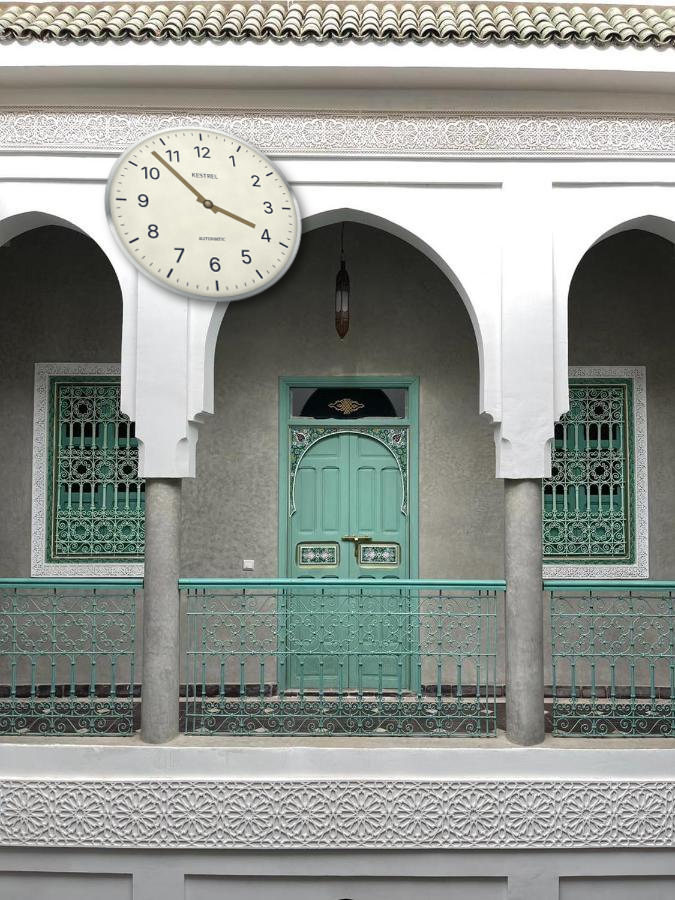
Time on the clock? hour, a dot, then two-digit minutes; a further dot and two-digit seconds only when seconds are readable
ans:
3.53
